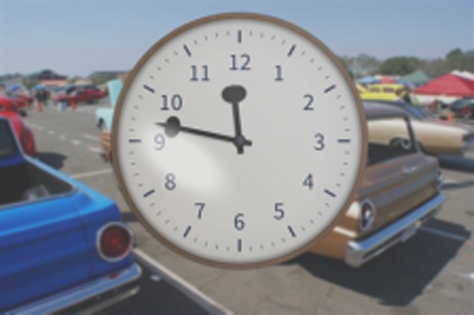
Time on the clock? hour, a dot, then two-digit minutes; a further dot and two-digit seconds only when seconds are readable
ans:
11.47
